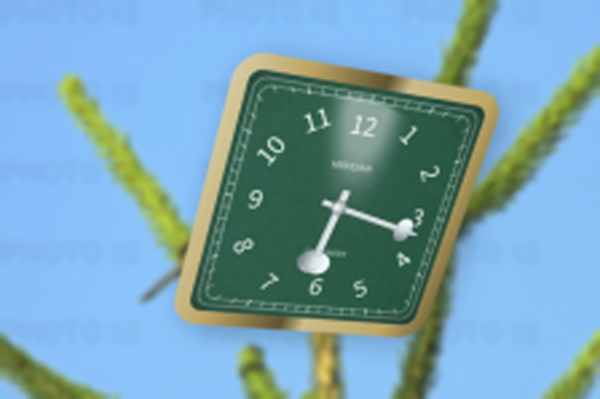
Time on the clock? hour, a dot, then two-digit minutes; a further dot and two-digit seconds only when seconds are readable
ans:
6.17
